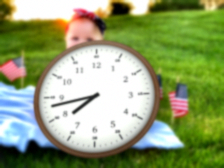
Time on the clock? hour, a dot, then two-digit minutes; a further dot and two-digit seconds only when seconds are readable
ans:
7.43
